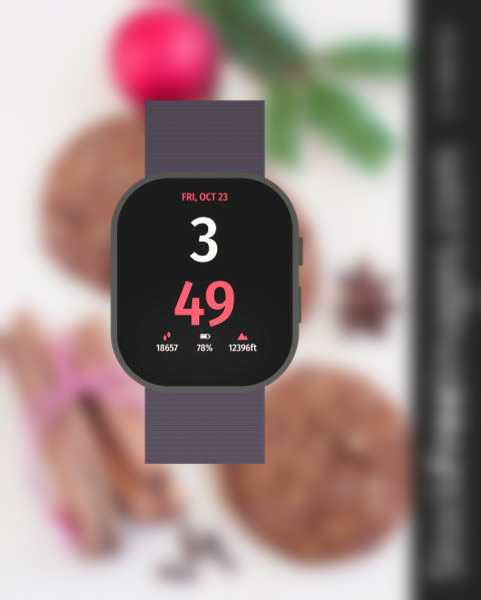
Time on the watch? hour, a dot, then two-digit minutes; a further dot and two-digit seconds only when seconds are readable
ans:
3.49
